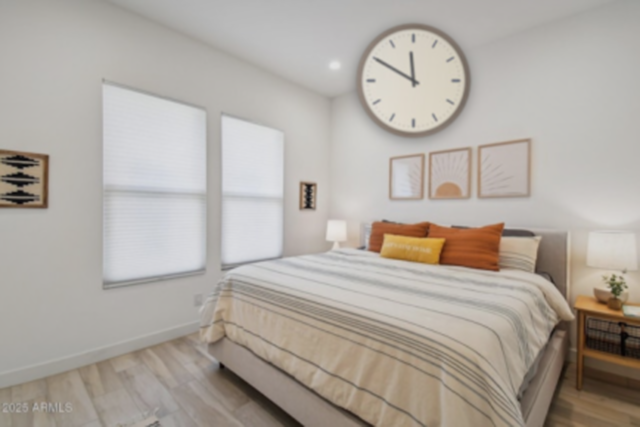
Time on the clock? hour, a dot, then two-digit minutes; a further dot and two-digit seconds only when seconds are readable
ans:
11.50
